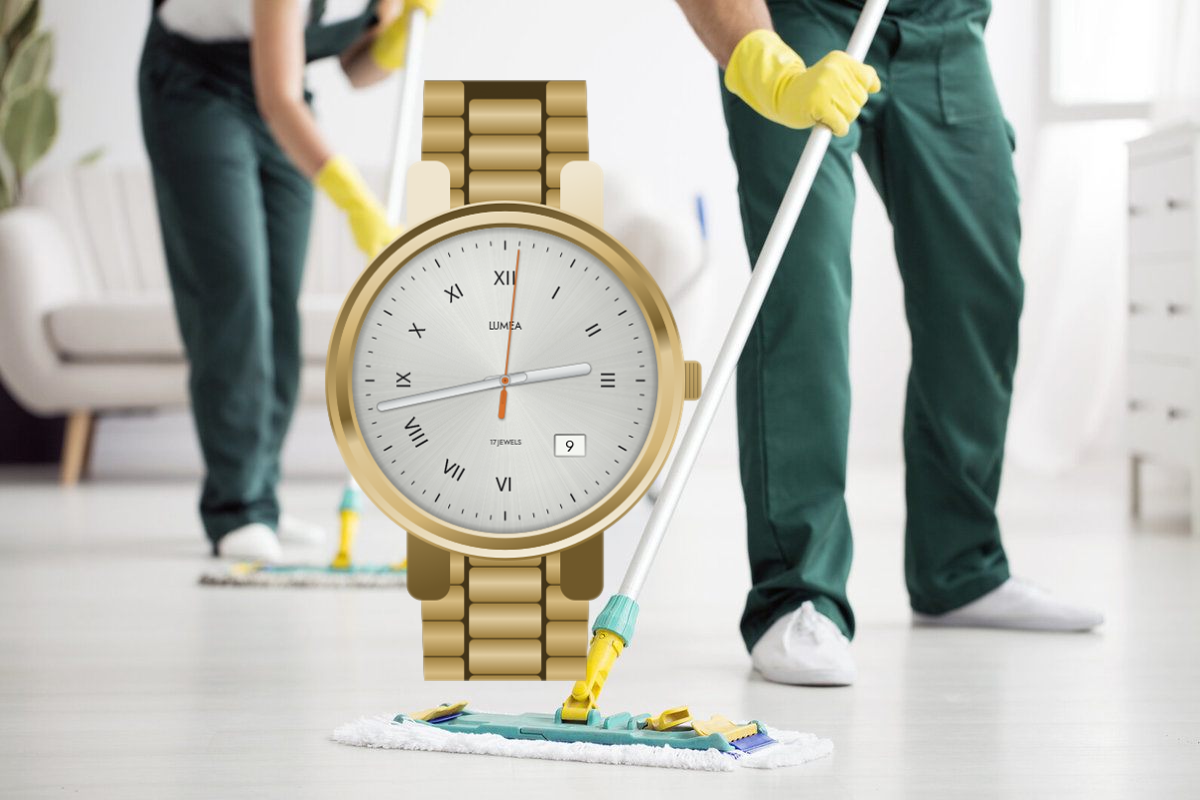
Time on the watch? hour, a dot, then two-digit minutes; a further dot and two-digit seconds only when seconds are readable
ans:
2.43.01
